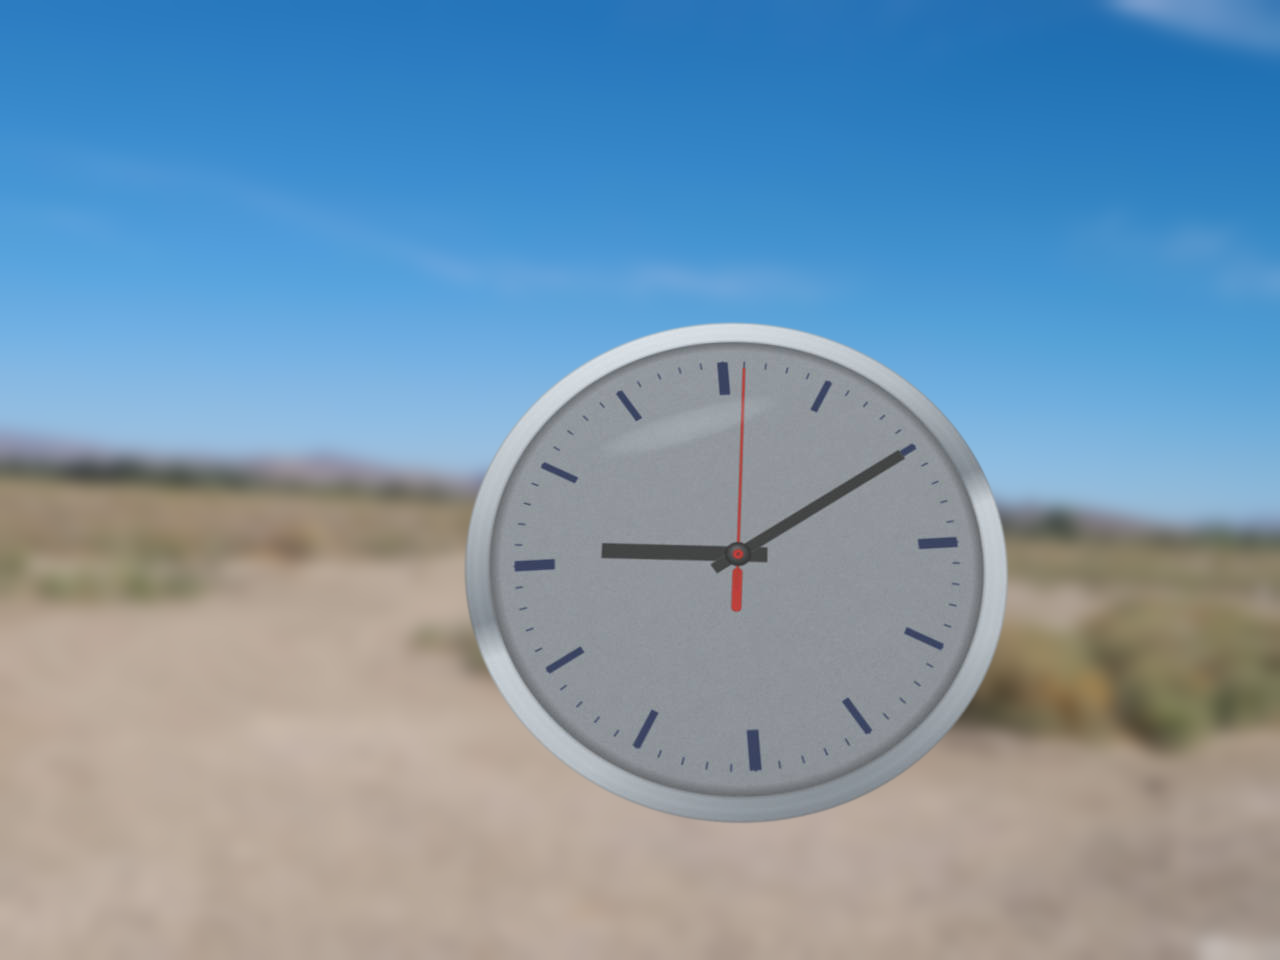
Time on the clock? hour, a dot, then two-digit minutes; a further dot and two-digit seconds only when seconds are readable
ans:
9.10.01
